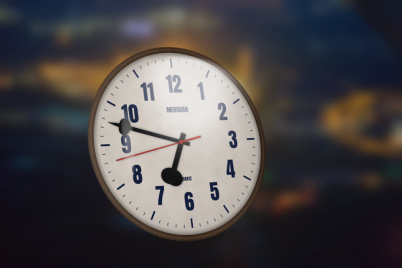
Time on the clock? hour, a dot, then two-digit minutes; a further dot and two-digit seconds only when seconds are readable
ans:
6.47.43
